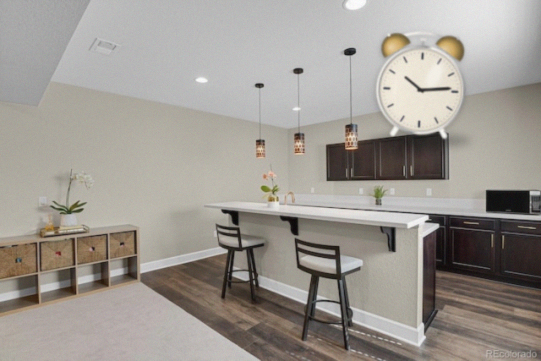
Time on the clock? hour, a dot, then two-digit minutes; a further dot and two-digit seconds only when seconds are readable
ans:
10.14
